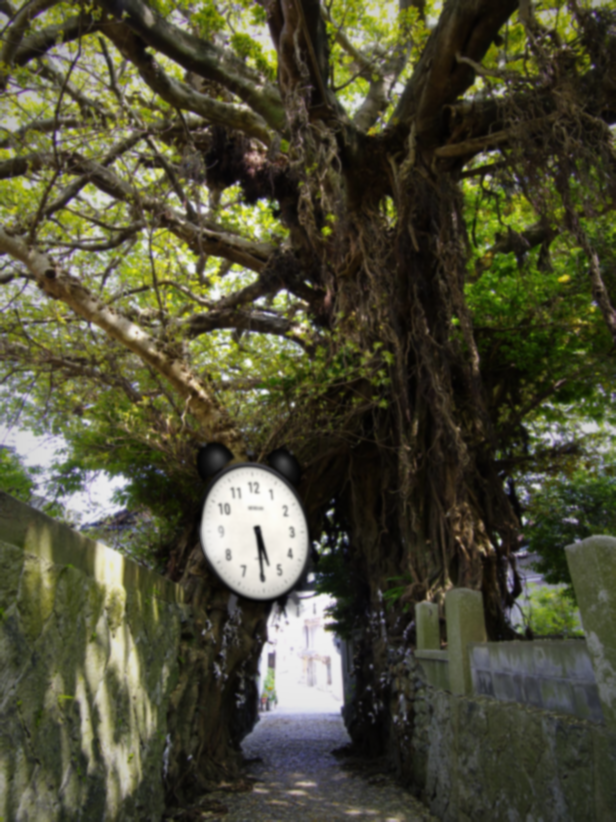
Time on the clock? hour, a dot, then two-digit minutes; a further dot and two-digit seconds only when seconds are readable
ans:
5.30
